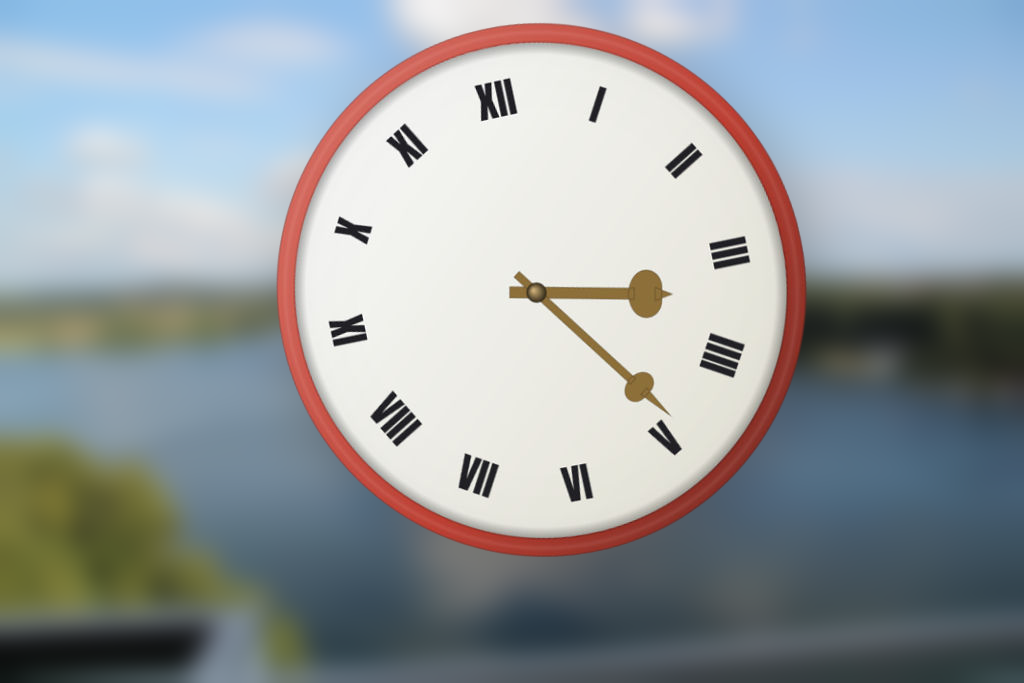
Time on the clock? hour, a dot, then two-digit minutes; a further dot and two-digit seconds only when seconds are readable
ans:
3.24
